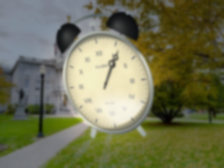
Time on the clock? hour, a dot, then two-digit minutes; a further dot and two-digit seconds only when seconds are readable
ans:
1.06
